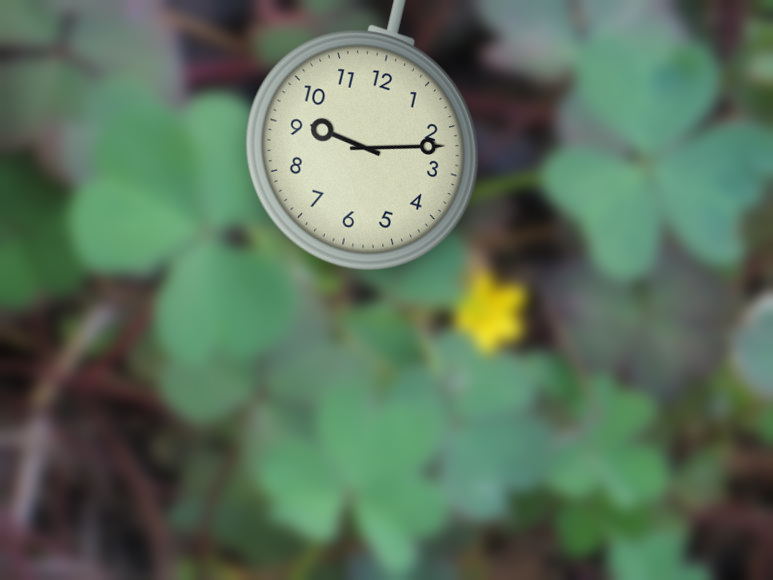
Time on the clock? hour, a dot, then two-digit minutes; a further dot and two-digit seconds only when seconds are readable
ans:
9.12
